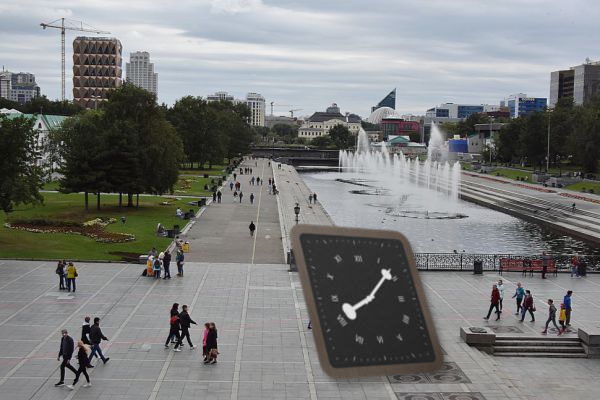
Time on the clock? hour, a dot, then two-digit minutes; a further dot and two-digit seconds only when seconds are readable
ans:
8.08
